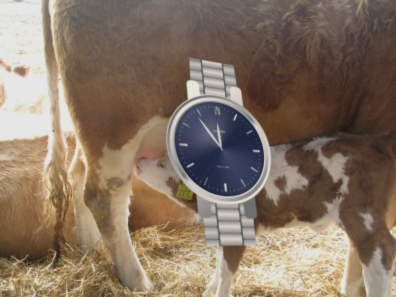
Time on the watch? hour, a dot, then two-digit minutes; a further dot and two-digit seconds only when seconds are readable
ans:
11.54
